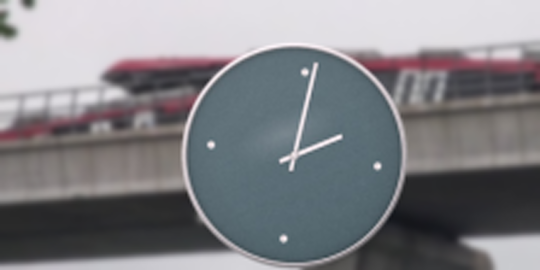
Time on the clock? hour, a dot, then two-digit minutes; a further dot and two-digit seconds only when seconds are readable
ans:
2.01
